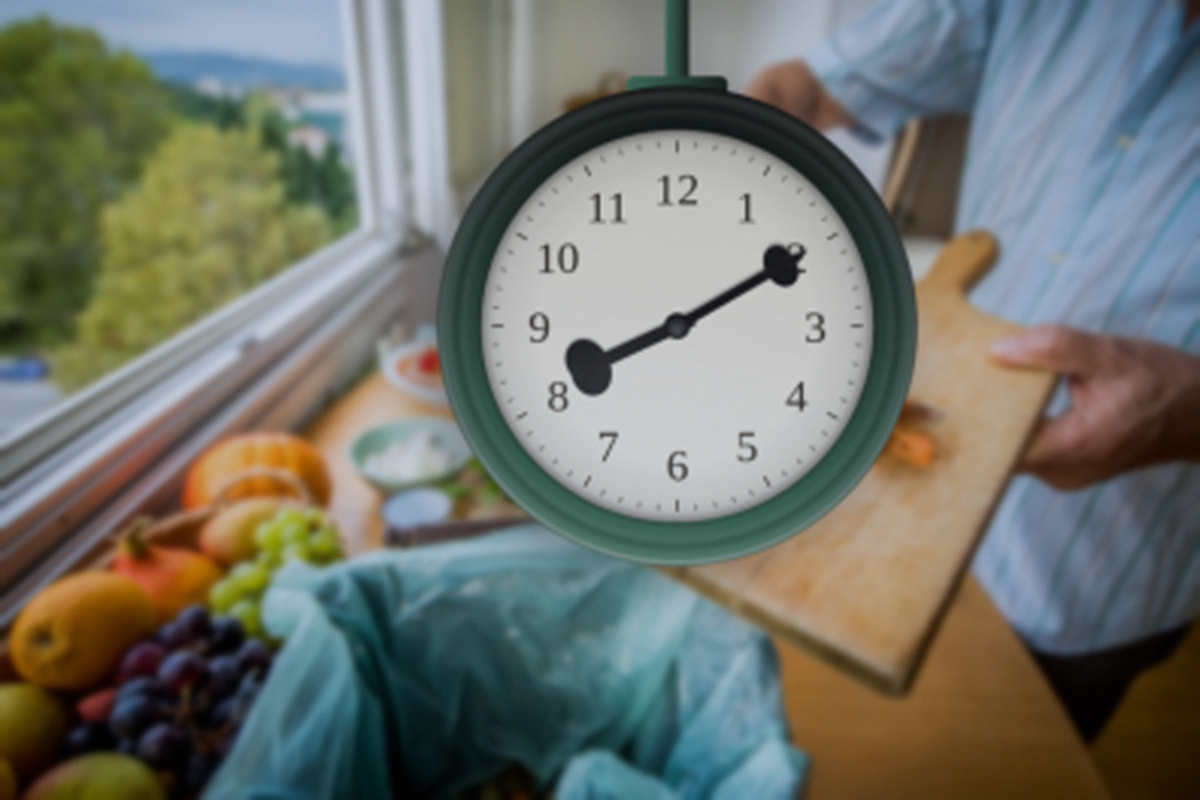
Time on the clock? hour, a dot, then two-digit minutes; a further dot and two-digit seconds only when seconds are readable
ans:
8.10
